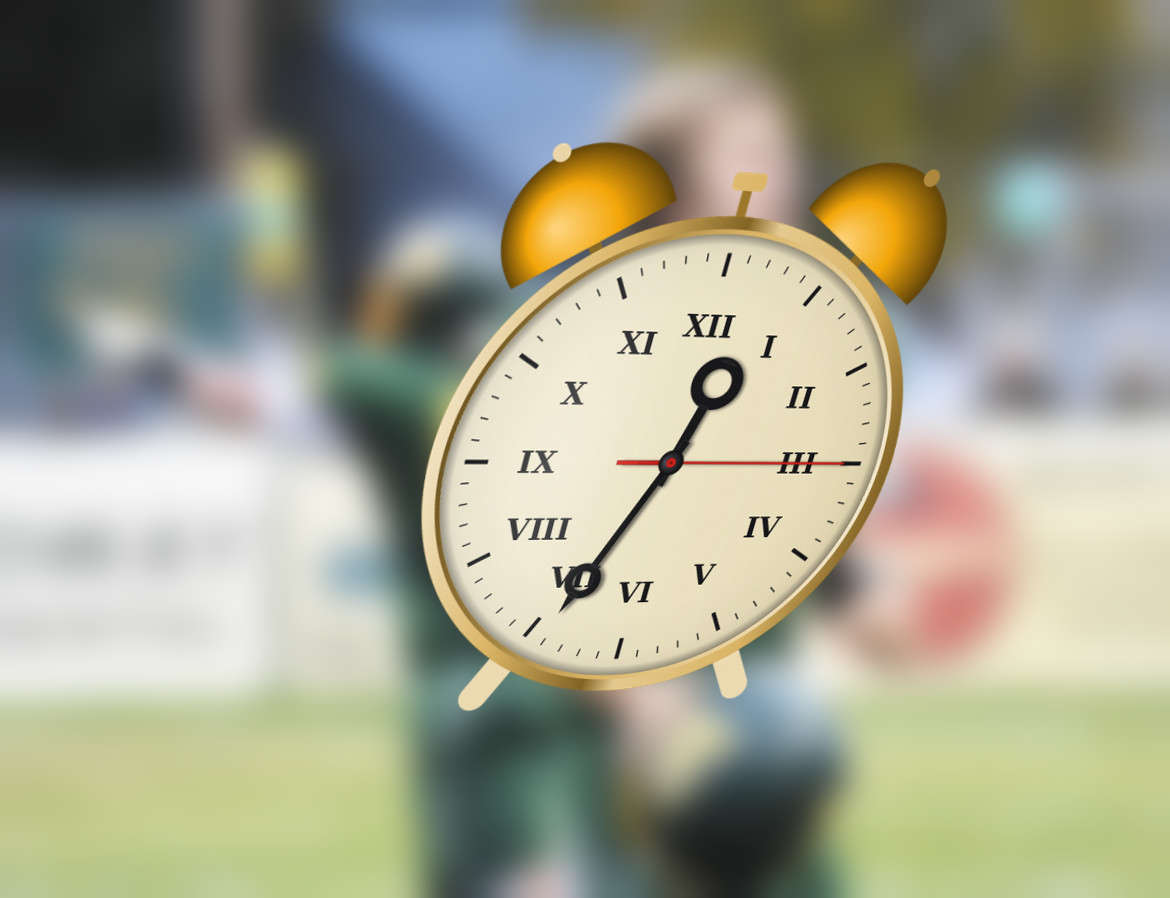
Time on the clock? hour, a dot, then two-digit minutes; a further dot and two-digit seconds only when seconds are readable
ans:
12.34.15
